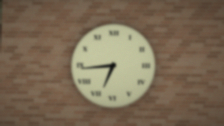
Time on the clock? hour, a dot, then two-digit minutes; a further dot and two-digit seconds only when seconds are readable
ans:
6.44
